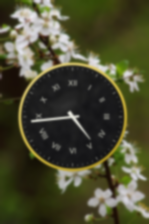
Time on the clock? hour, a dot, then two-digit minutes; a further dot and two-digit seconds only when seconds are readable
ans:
4.44
